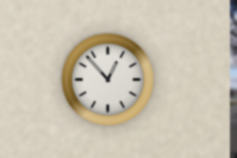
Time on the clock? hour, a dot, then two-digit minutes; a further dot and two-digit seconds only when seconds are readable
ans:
12.53
